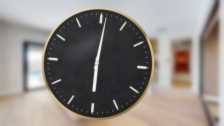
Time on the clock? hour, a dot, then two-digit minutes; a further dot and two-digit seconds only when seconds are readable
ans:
6.01
